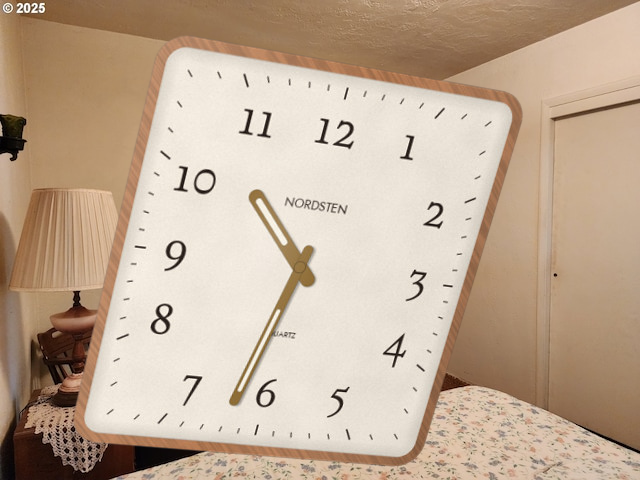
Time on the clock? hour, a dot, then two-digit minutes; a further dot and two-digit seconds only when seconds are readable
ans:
10.32
